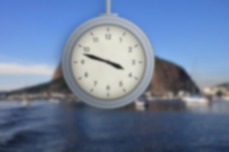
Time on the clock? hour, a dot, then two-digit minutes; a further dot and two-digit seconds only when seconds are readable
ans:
3.48
